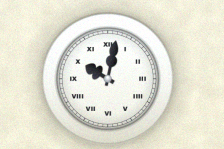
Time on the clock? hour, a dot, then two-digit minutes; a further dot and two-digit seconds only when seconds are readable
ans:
10.02
